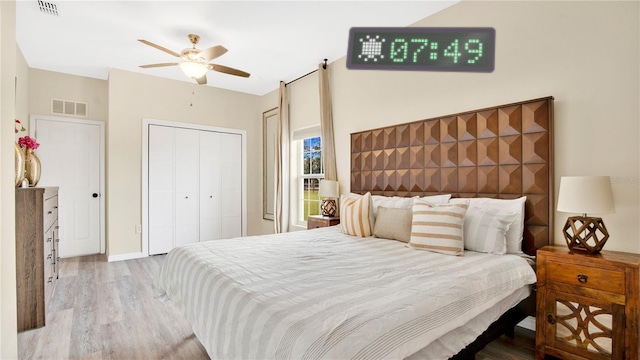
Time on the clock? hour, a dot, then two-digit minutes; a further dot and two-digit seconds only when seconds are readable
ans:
7.49
